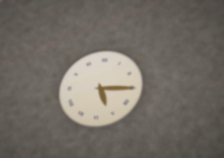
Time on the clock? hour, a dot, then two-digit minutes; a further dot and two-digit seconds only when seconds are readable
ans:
5.15
